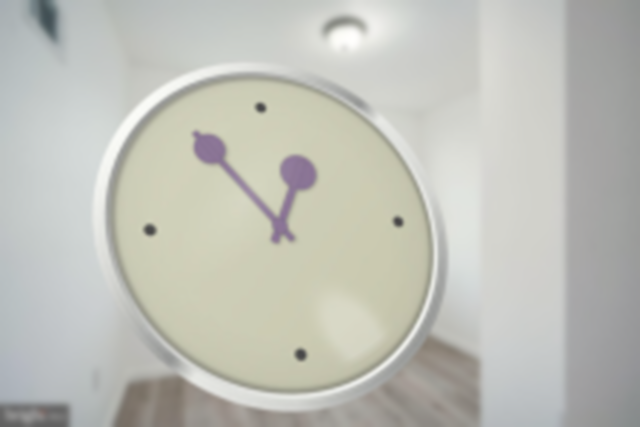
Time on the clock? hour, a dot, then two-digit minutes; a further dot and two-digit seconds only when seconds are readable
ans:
12.54
